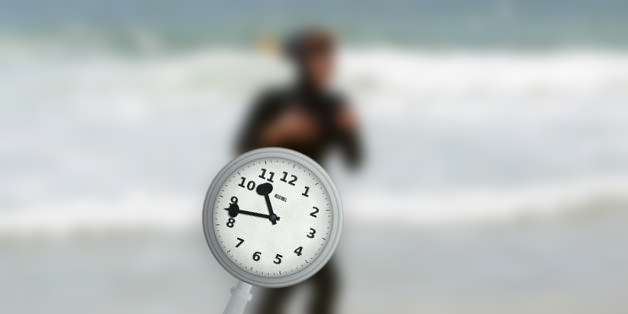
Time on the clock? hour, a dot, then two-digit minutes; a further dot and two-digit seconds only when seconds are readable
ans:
10.43
